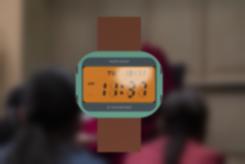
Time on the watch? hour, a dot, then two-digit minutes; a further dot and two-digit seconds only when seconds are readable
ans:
11.37
